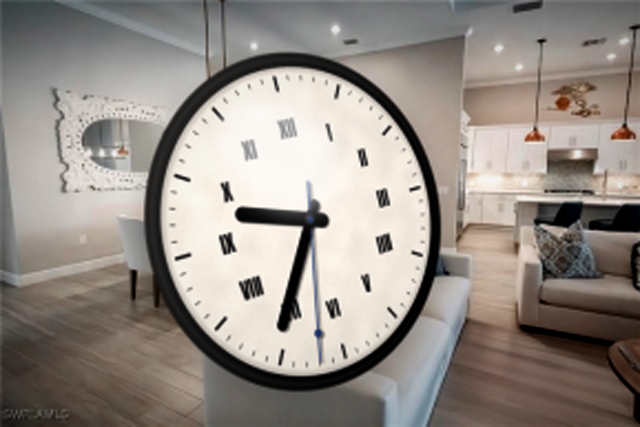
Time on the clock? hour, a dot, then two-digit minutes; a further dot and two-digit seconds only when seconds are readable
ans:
9.35.32
